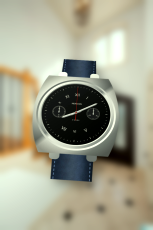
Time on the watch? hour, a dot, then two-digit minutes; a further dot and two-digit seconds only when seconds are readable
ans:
8.10
